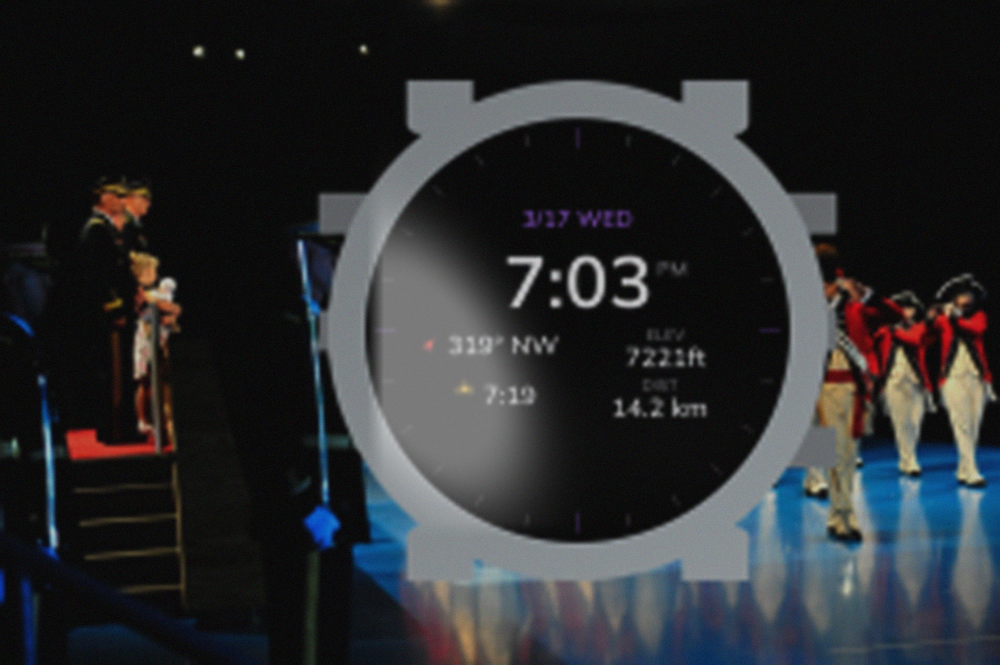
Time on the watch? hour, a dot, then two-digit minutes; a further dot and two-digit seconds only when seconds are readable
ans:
7.03
